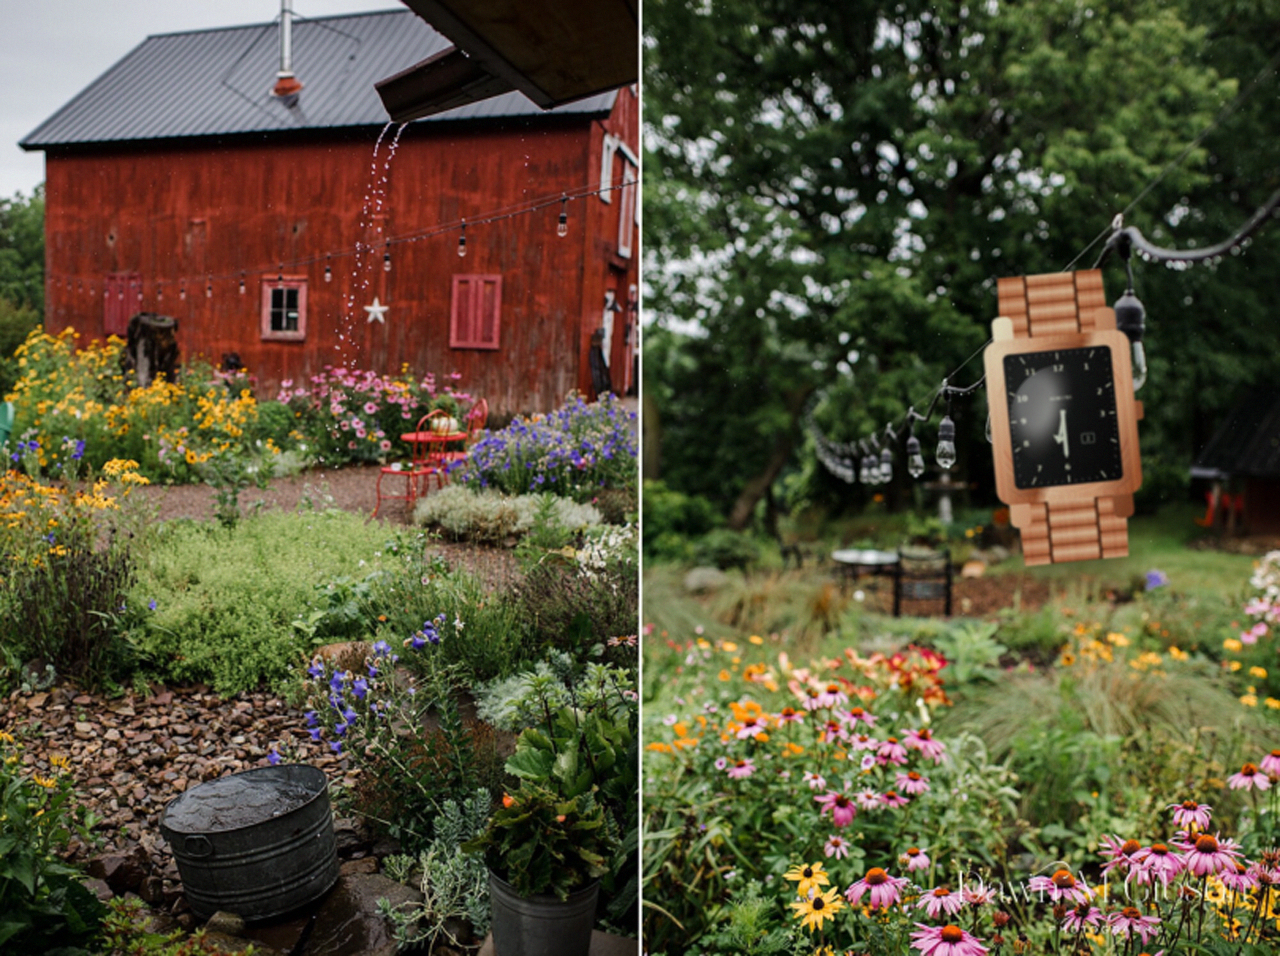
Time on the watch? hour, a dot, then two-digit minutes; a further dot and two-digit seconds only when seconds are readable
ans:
6.30
